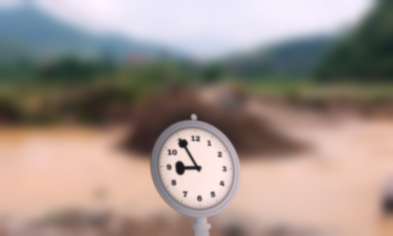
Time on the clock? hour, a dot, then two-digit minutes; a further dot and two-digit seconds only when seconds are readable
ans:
8.55
